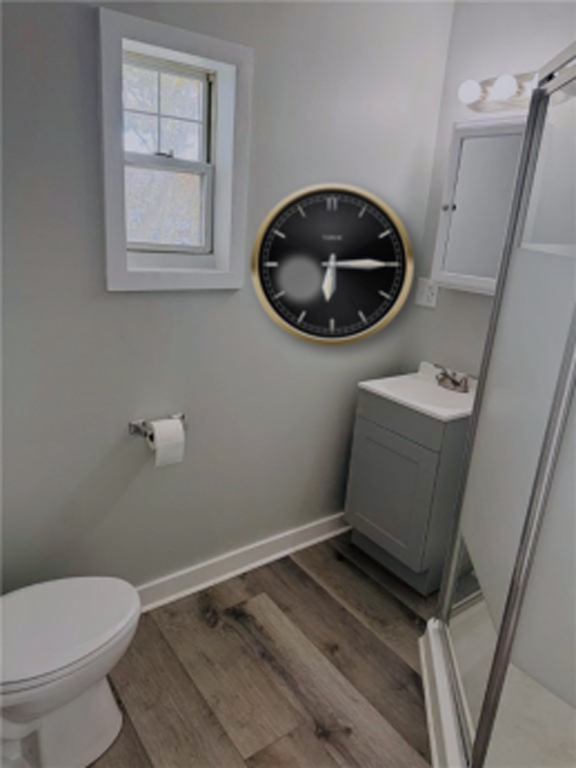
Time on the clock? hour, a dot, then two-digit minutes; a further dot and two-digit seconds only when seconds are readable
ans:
6.15
